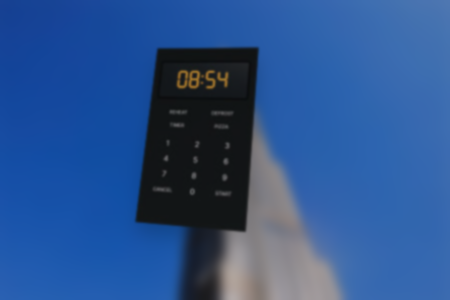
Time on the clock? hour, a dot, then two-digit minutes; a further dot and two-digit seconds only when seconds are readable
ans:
8.54
